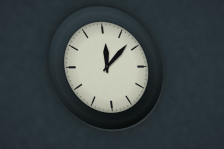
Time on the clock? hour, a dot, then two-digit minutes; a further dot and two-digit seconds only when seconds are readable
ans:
12.08
